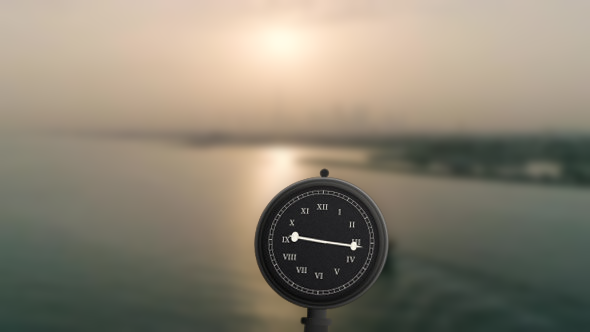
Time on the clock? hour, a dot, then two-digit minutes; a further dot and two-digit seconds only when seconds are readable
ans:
9.16
